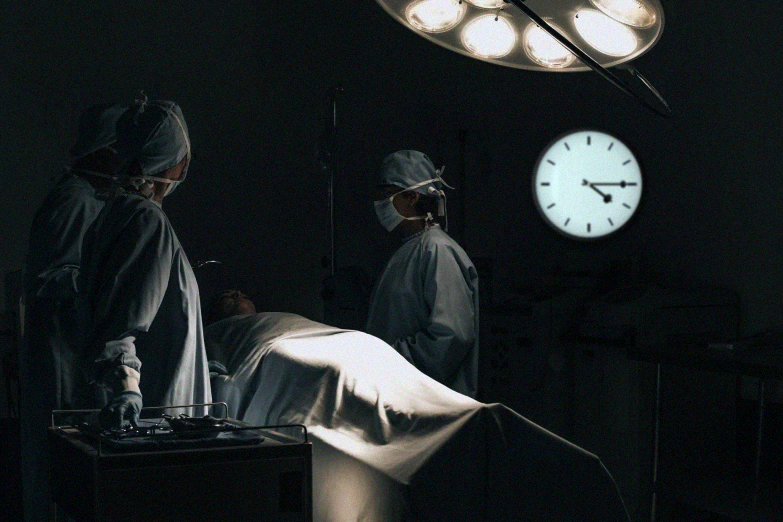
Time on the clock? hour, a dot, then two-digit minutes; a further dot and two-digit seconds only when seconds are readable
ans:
4.15
